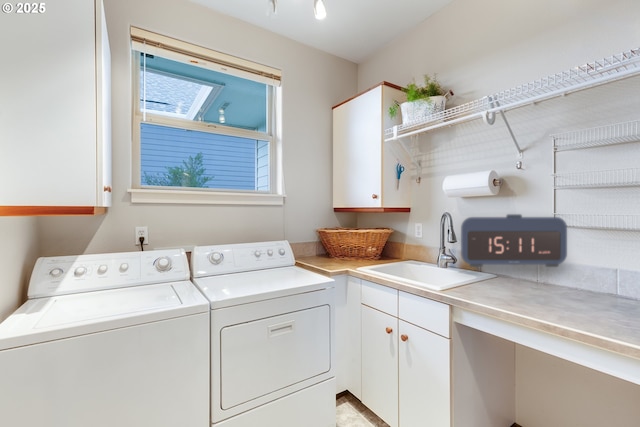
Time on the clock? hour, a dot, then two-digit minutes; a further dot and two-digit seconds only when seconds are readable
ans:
15.11
